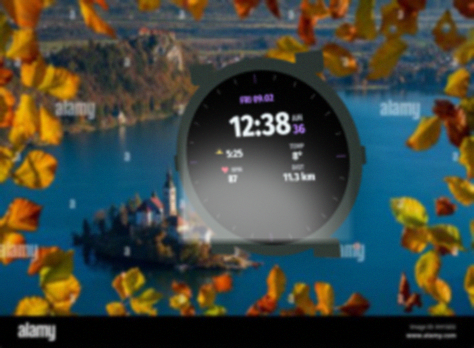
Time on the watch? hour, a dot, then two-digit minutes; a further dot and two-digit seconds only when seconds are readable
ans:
12.38
